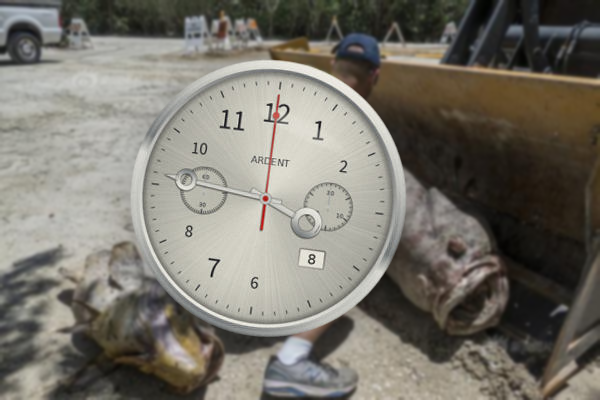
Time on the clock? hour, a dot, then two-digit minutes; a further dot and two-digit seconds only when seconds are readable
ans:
3.46
